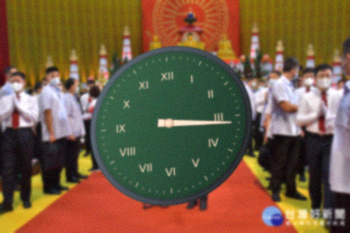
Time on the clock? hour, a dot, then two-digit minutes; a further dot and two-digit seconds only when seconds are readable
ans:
3.16
